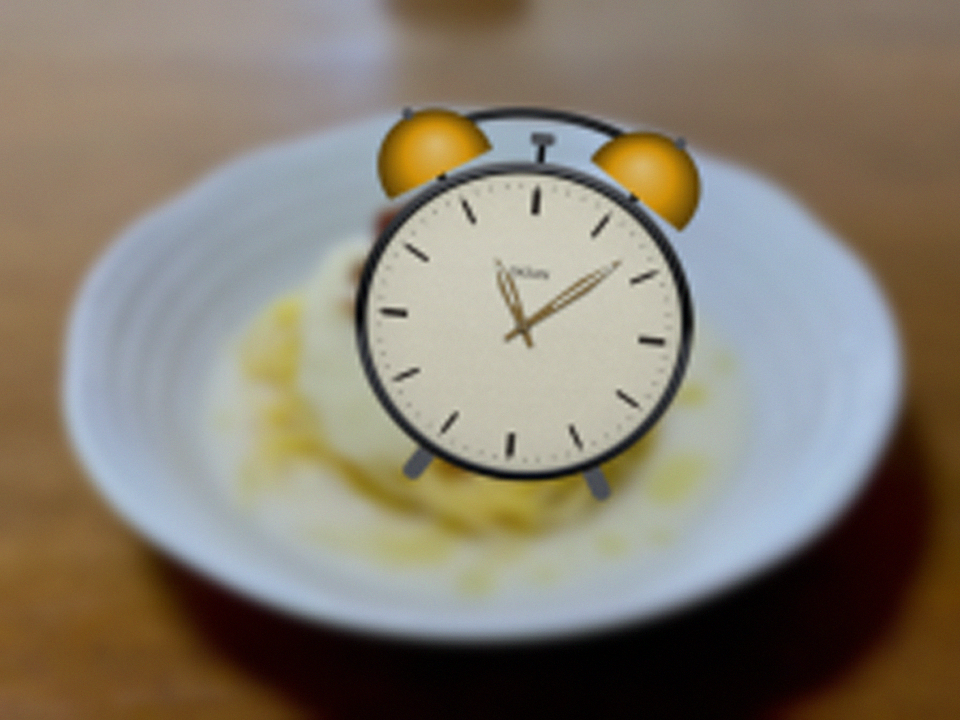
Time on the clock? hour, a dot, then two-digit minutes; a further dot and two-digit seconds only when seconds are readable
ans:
11.08
